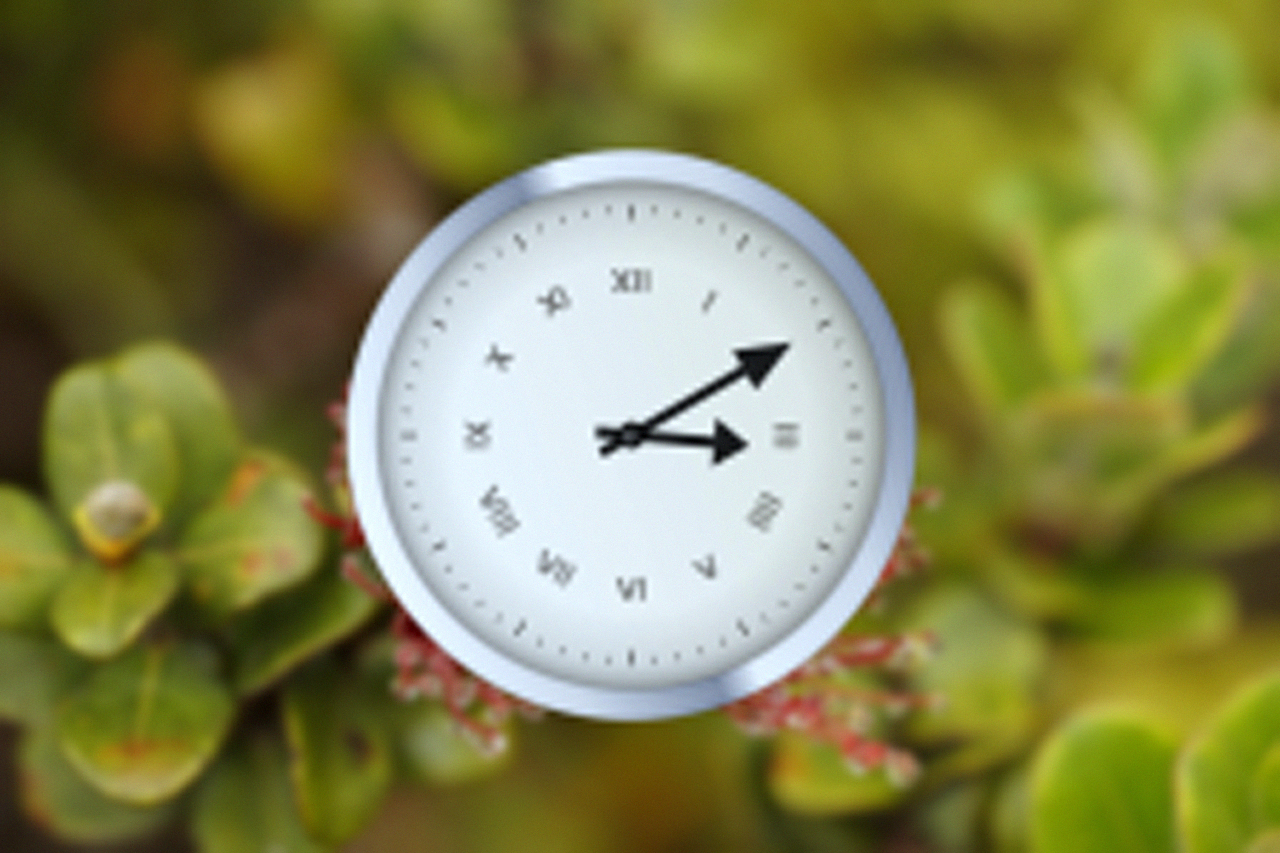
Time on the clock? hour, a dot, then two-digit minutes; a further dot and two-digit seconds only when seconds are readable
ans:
3.10
